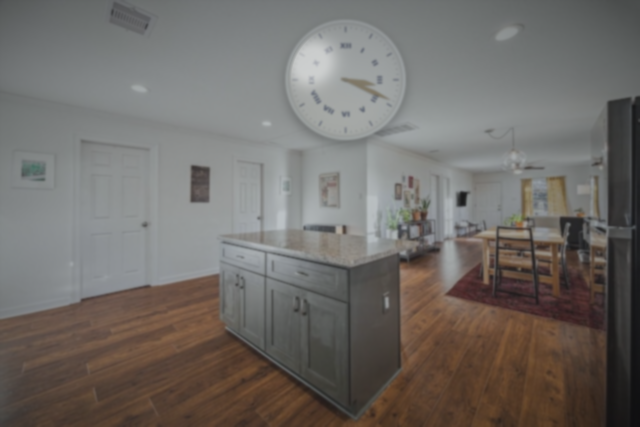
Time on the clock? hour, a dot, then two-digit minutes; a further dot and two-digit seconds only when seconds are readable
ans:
3.19
